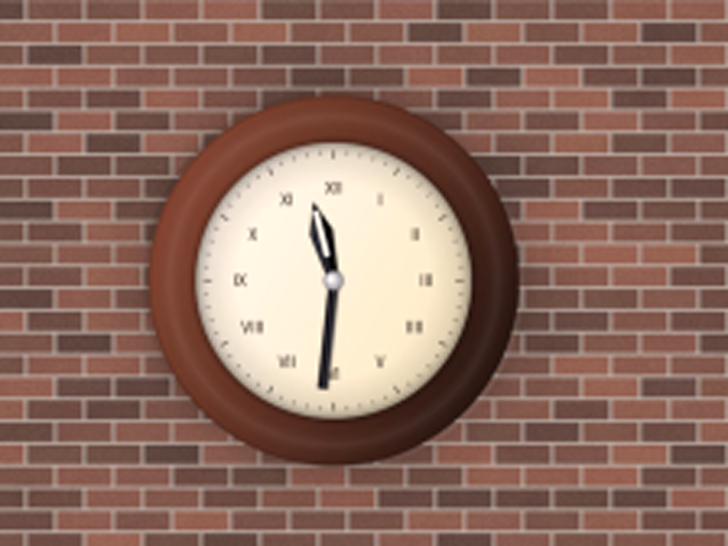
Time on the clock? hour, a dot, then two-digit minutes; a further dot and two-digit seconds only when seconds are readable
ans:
11.31
